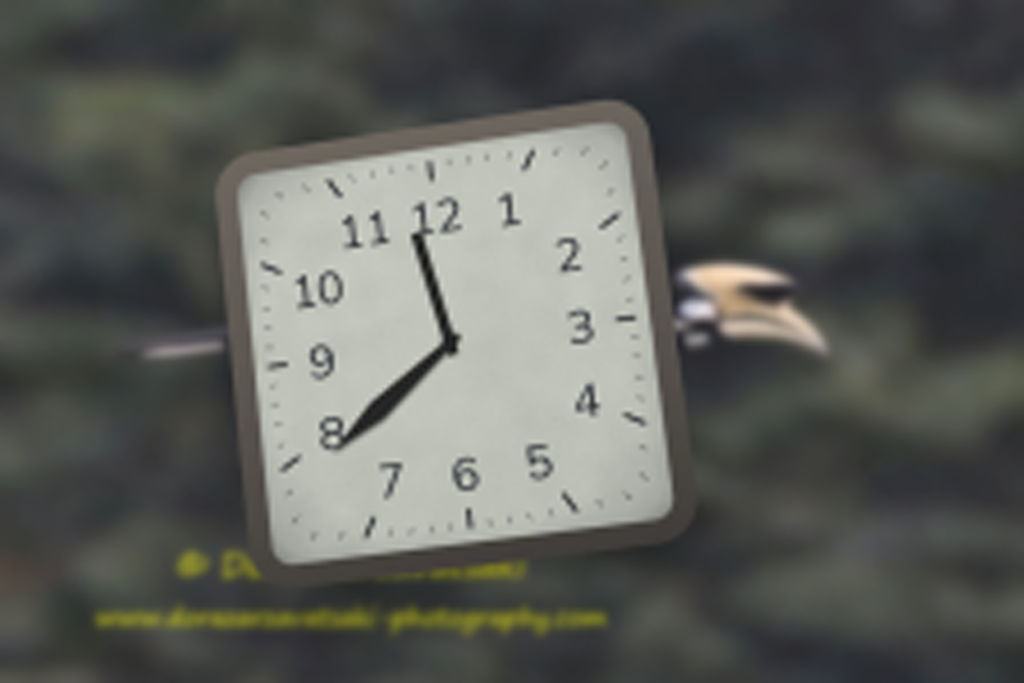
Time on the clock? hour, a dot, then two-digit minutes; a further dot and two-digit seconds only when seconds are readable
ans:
11.39
